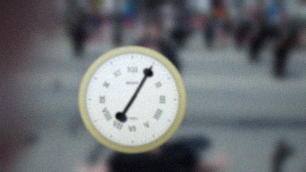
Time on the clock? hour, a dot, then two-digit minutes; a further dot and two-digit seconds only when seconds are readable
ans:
7.05
